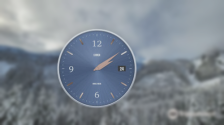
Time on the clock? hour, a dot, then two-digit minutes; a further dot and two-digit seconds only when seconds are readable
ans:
2.09
